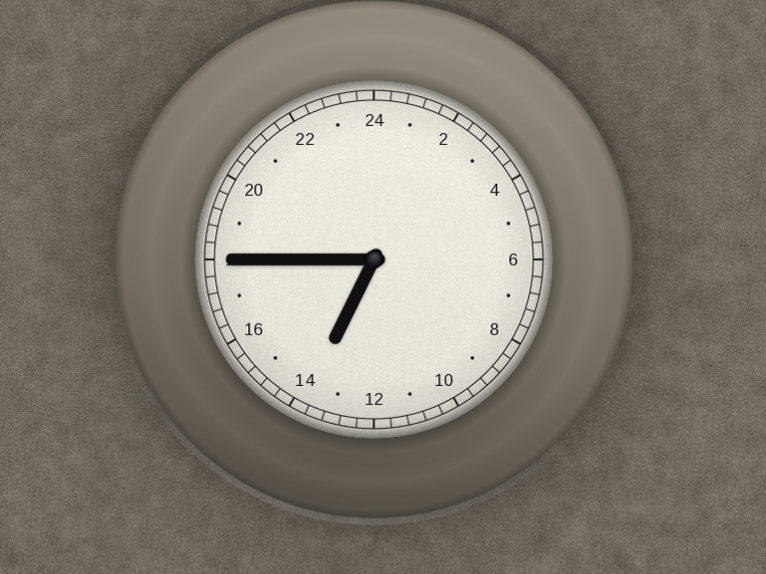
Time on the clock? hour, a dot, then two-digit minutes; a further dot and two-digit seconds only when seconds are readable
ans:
13.45
